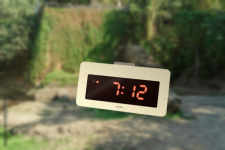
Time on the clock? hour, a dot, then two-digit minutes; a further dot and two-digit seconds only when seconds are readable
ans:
7.12
